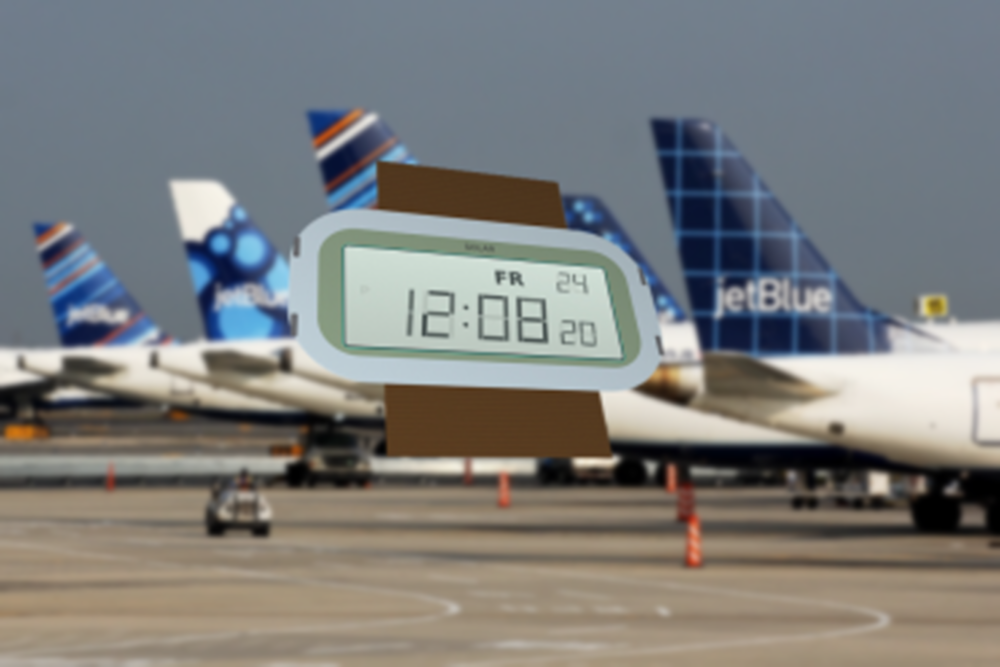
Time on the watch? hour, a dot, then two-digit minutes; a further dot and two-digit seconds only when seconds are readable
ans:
12.08.20
